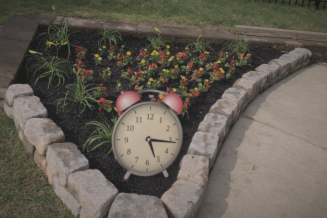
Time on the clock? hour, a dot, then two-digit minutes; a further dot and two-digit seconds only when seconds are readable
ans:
5.16
